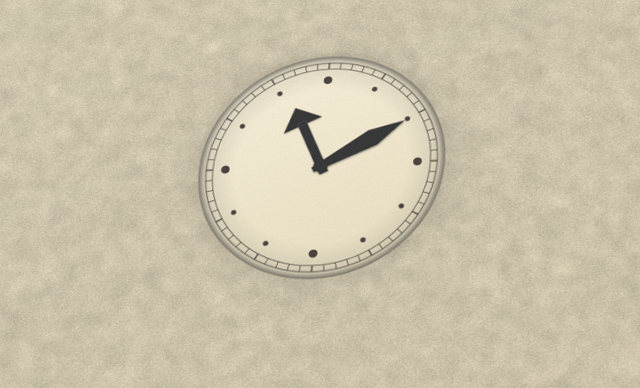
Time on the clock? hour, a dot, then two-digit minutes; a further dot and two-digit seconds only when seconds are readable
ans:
11.10
